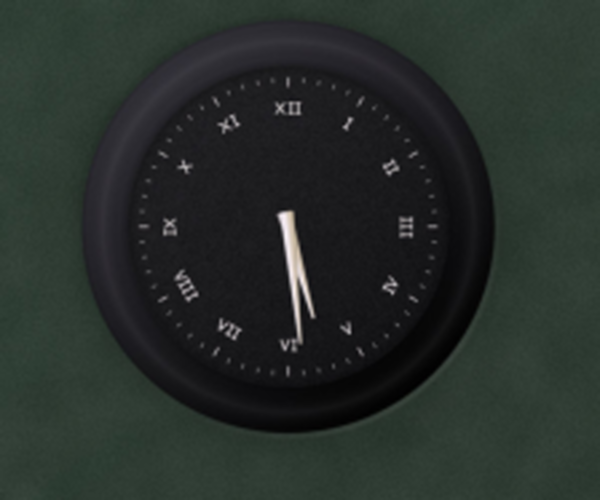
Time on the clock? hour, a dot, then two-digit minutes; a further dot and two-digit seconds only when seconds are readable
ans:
5.29
